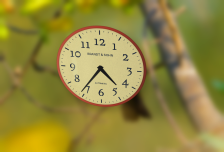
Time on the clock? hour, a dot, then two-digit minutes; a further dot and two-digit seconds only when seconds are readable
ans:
4.36
